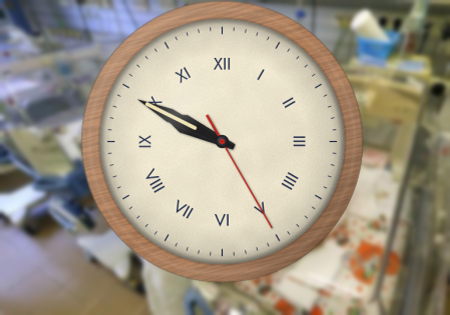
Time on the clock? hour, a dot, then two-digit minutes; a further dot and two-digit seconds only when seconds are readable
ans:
9.49.25
